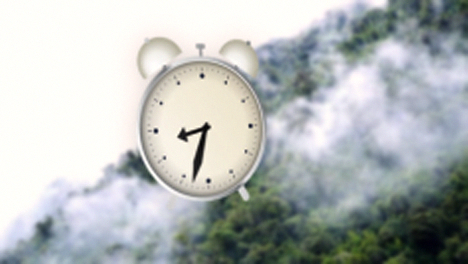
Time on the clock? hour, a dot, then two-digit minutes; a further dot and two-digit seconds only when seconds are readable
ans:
8.33
